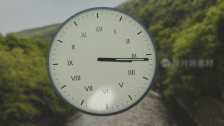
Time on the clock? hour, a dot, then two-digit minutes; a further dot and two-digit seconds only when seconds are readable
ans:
3.16
